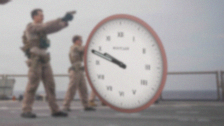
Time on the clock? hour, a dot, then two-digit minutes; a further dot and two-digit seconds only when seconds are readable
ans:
9.48
